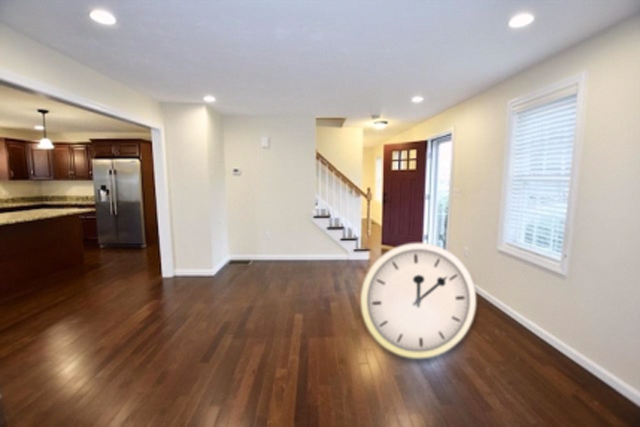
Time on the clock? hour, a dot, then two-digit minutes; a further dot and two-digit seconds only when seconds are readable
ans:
12.09
